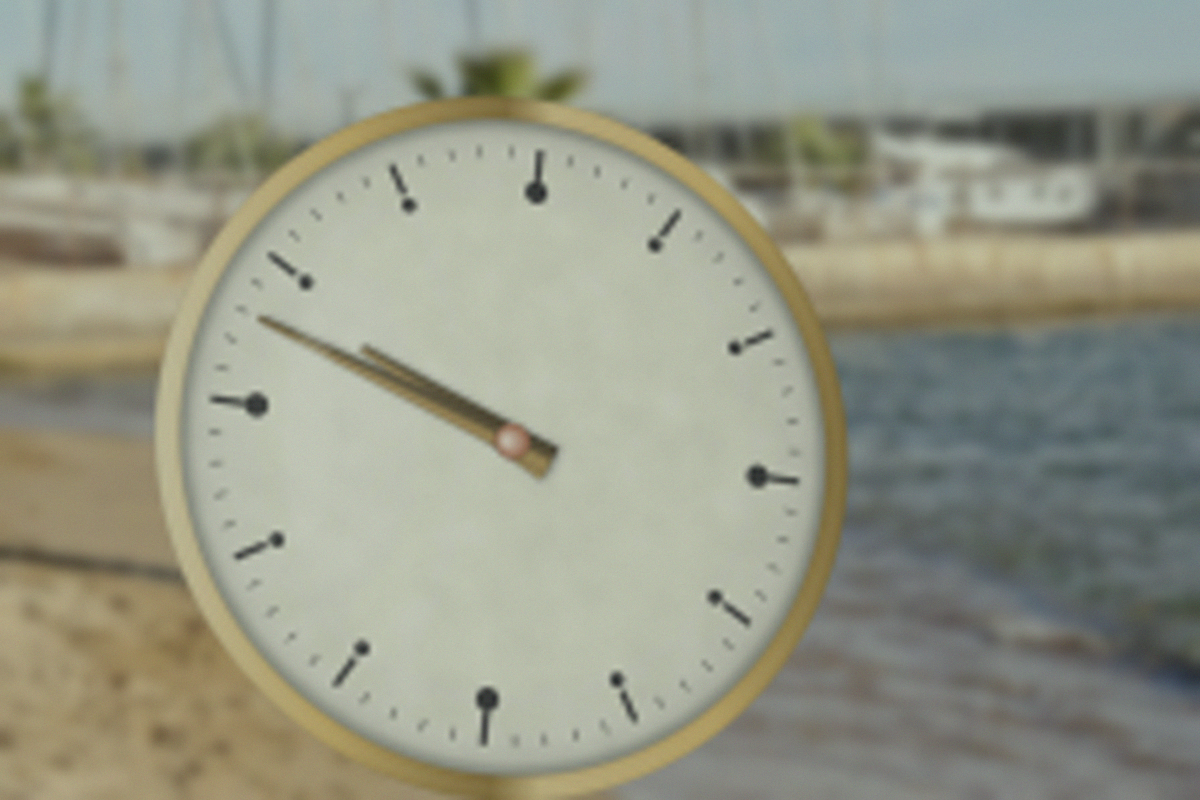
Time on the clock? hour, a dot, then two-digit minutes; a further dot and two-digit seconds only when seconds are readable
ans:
9.48
